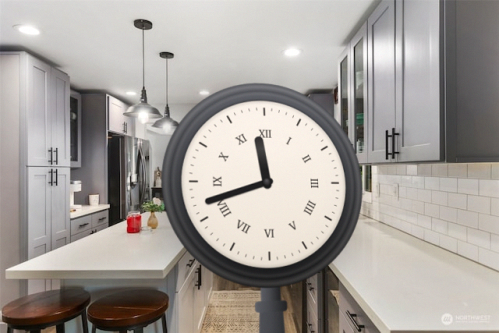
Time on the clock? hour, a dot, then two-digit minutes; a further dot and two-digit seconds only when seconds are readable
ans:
11.42
